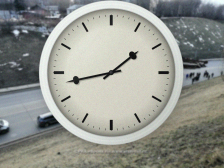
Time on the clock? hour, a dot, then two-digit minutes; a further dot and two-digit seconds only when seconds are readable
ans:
1.43
